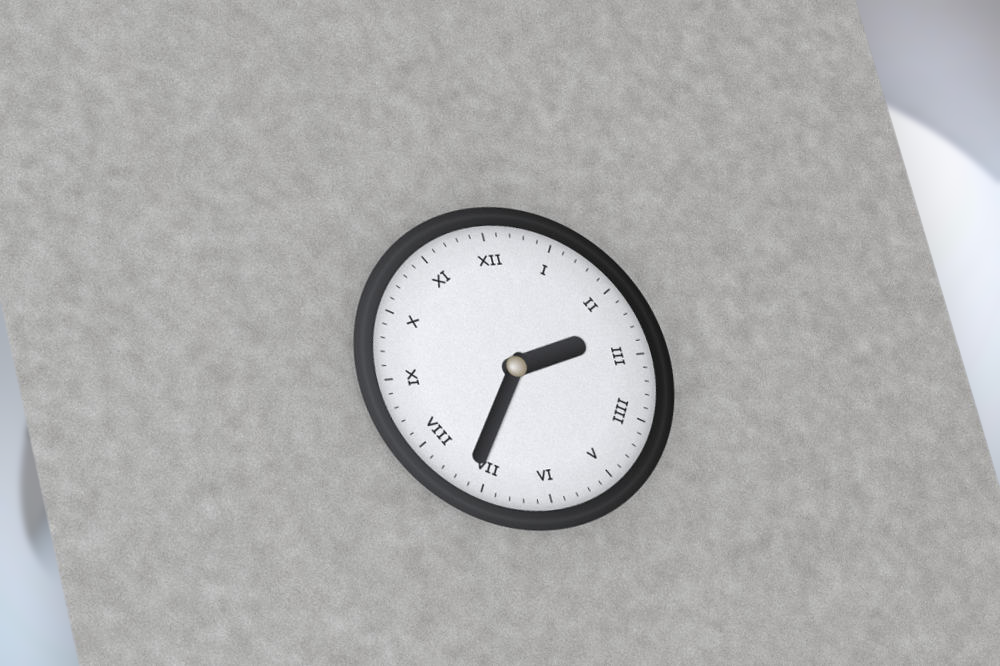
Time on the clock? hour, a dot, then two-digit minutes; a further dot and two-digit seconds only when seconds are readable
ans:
2.36
